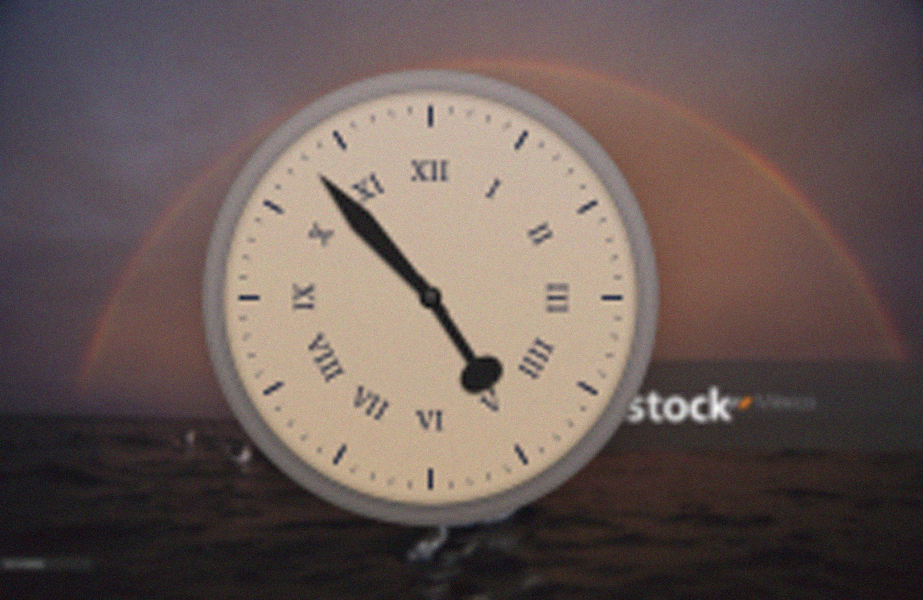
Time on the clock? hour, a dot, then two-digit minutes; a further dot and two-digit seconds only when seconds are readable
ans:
4.53
